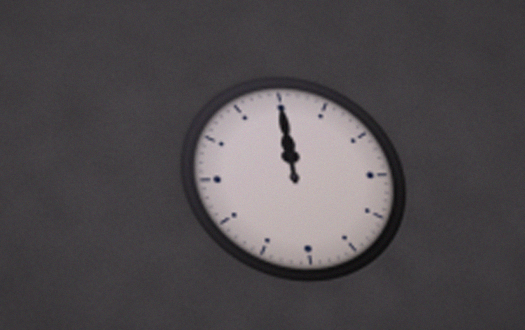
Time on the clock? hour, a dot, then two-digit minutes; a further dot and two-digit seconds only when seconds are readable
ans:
12.00
